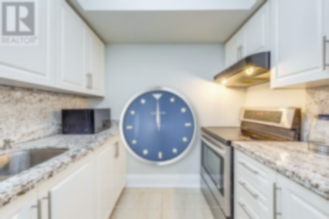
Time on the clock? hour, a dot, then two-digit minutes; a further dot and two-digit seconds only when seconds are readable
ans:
12.00
